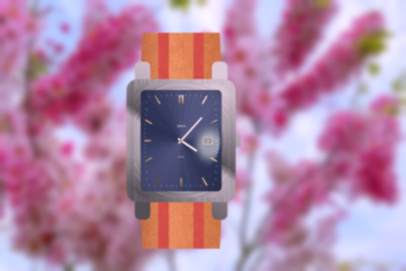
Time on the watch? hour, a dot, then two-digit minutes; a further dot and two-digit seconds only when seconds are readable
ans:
4.07
